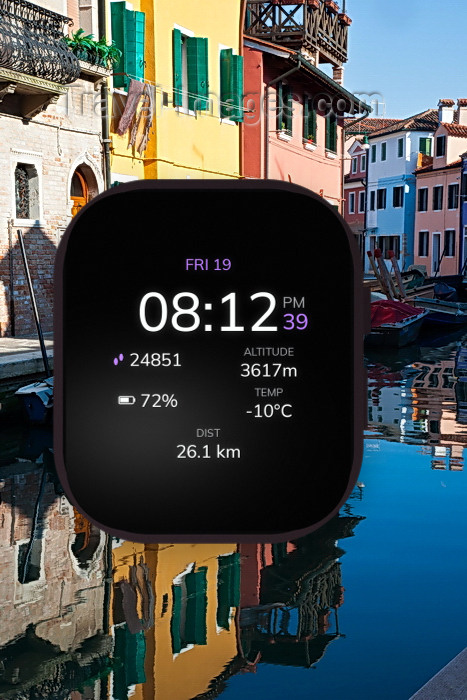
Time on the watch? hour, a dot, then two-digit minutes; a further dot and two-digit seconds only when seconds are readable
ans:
8.12.39
